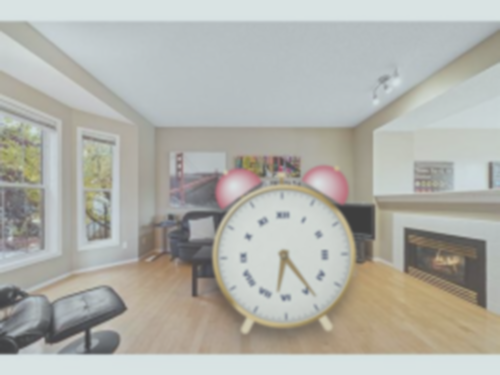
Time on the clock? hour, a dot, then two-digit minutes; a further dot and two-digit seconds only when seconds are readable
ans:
6.24
